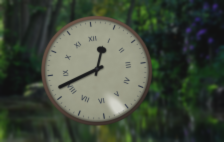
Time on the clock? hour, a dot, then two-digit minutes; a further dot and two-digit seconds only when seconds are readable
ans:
12.42
